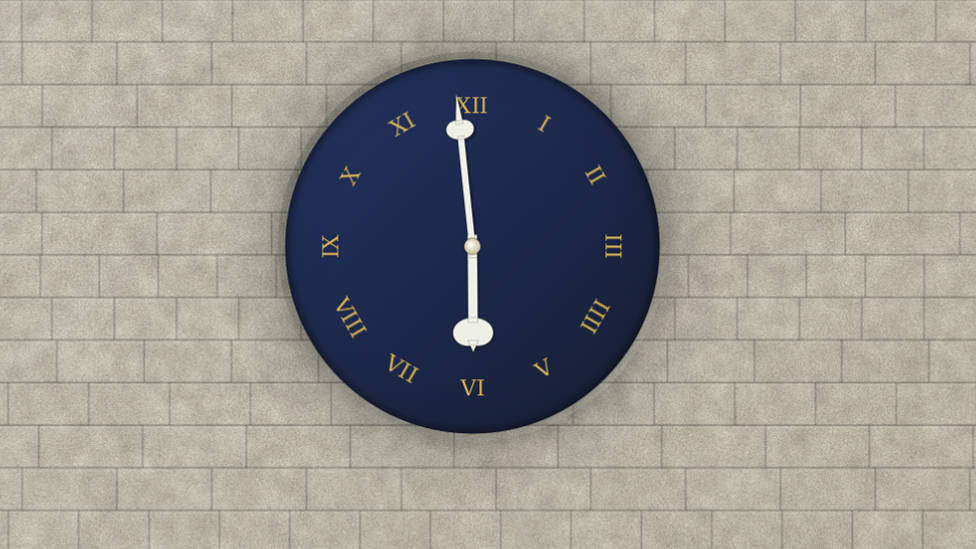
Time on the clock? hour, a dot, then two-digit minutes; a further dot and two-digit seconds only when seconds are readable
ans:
5.59
